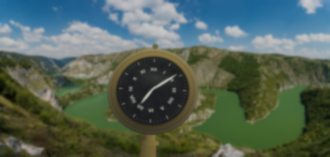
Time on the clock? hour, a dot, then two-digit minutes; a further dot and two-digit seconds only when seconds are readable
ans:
7.09
